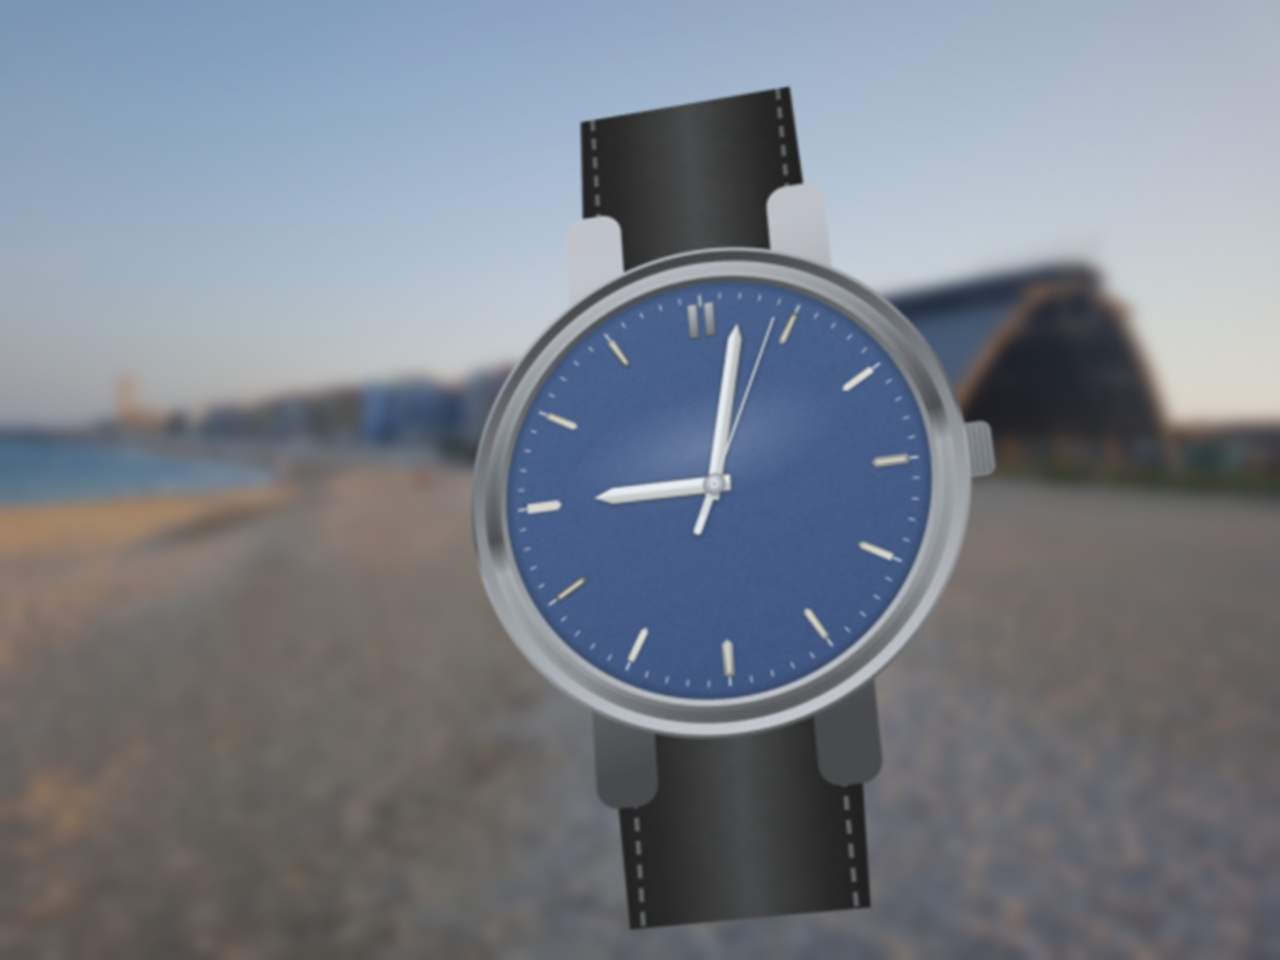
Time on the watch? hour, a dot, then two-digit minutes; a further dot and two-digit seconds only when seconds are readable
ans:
9.02.04
